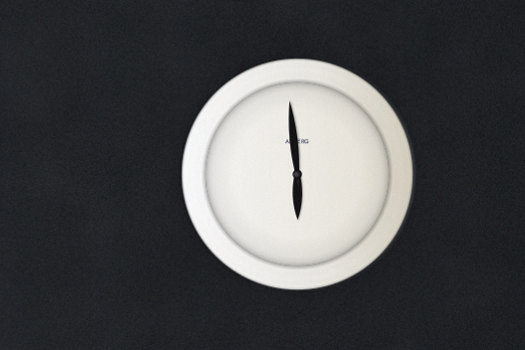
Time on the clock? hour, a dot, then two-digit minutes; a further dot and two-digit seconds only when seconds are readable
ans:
5.59
